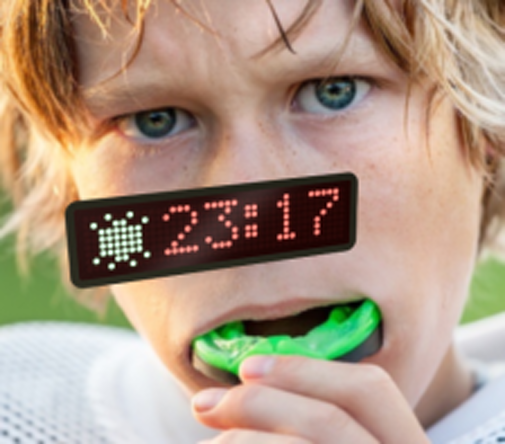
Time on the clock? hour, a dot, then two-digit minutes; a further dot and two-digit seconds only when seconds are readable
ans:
23.17
